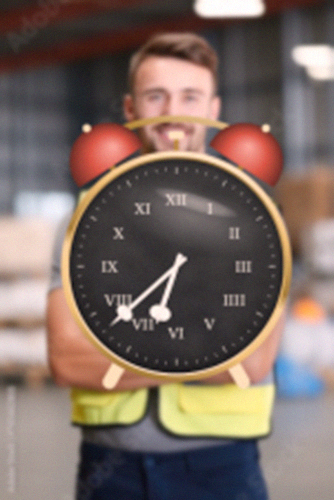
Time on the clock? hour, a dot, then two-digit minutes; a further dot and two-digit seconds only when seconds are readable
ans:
6.38
